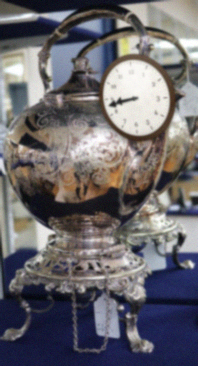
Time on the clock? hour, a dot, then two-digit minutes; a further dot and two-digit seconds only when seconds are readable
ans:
8.43
